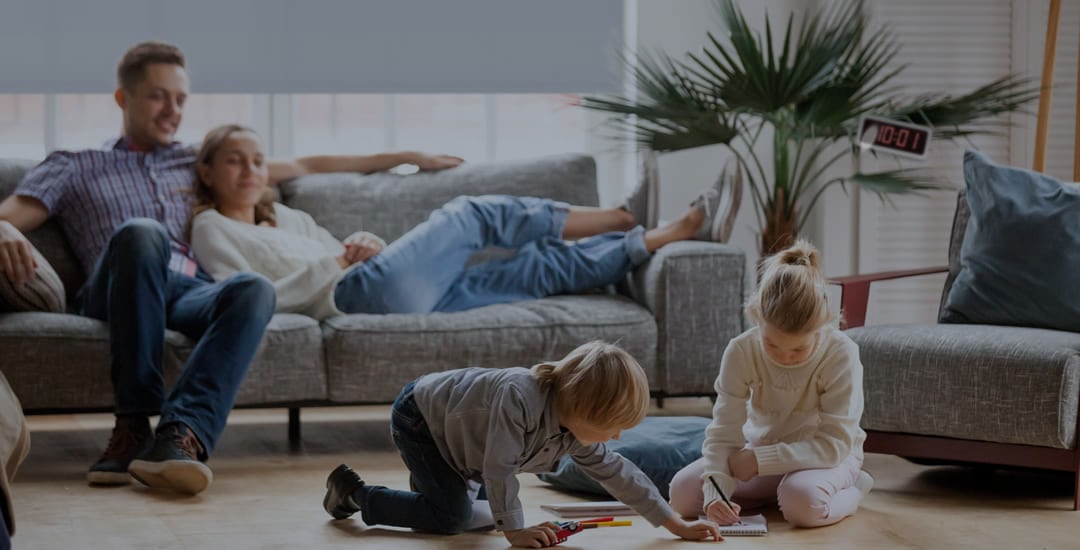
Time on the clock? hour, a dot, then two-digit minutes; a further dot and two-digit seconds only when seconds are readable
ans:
10.01
